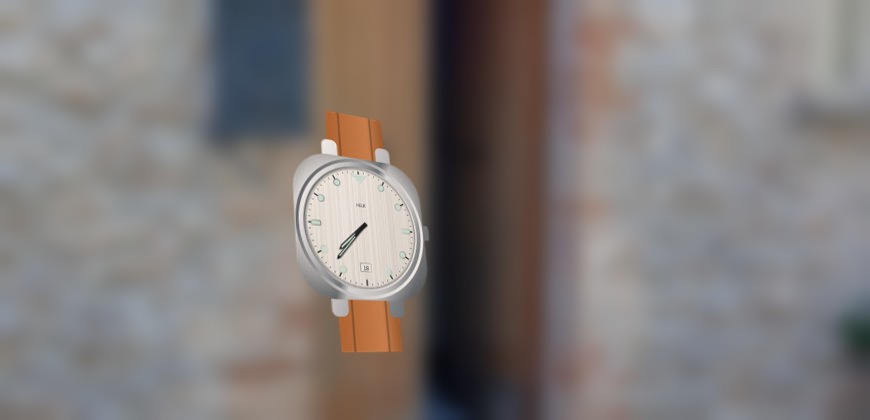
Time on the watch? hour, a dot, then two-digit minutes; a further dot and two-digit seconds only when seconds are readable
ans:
7.37
